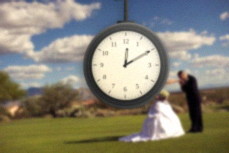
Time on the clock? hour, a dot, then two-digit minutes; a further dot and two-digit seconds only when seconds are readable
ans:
12.10
